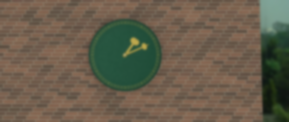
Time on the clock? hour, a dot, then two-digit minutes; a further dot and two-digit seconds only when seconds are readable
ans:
1.11
